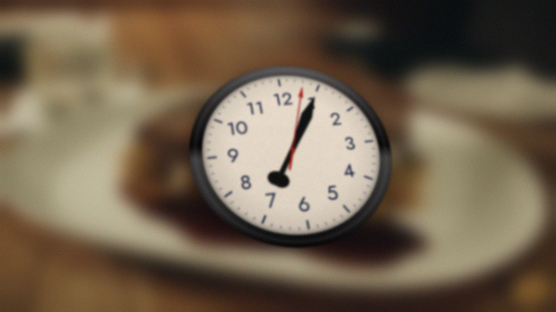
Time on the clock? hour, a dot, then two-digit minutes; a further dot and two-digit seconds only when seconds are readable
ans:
7.05.03
